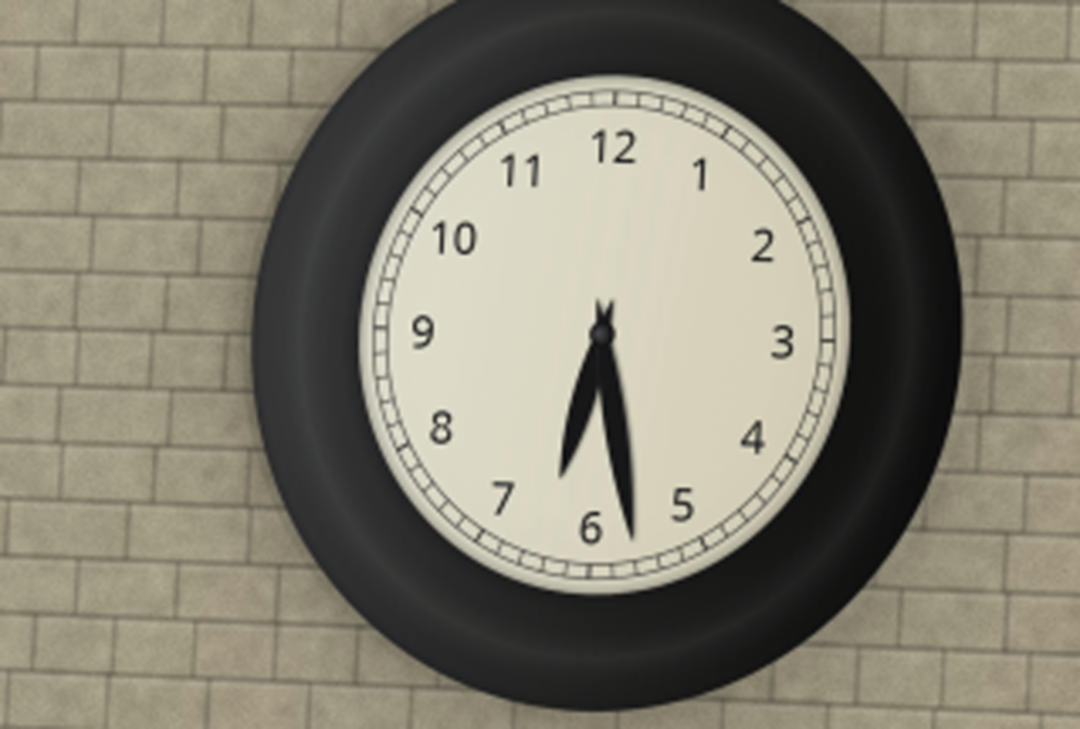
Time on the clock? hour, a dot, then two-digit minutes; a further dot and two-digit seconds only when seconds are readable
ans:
6.28
